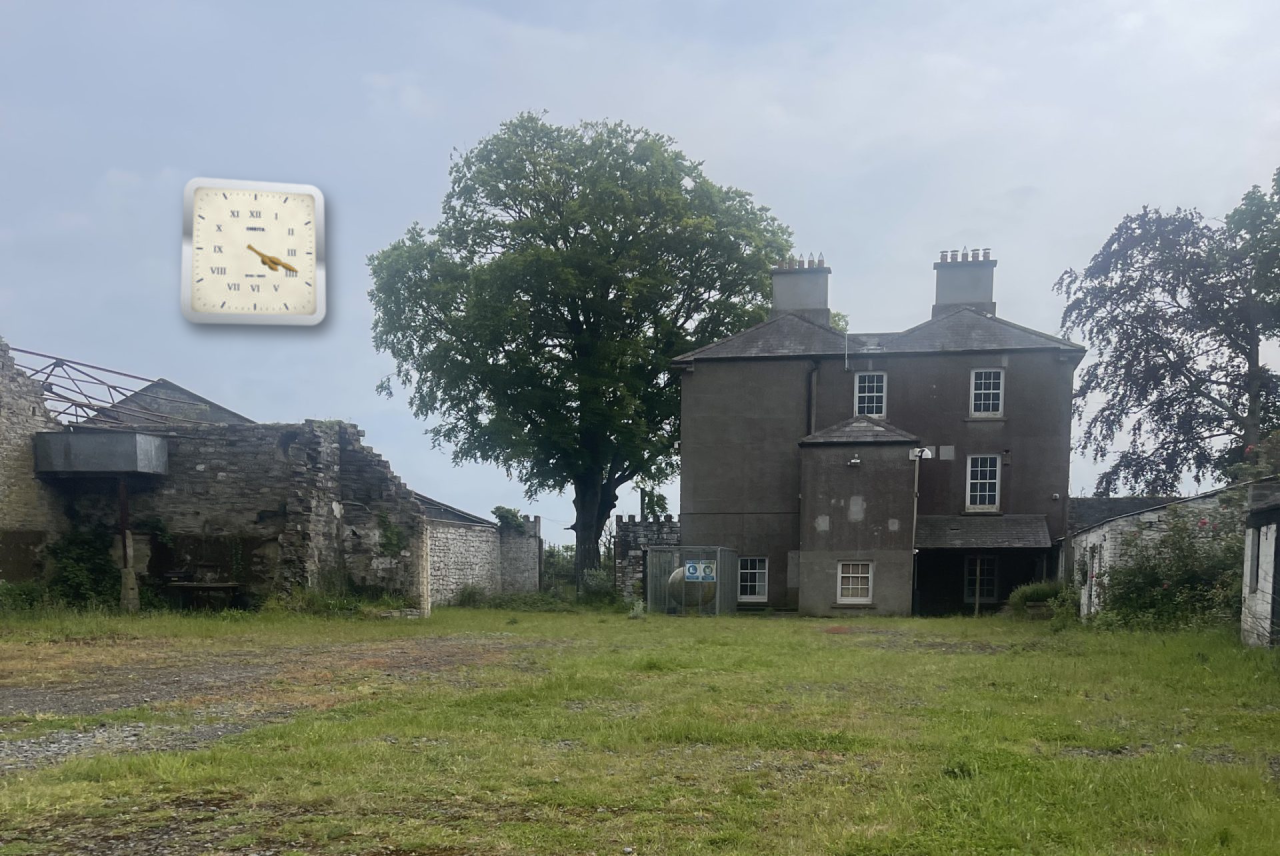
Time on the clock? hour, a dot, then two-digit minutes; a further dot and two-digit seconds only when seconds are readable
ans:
4.19
